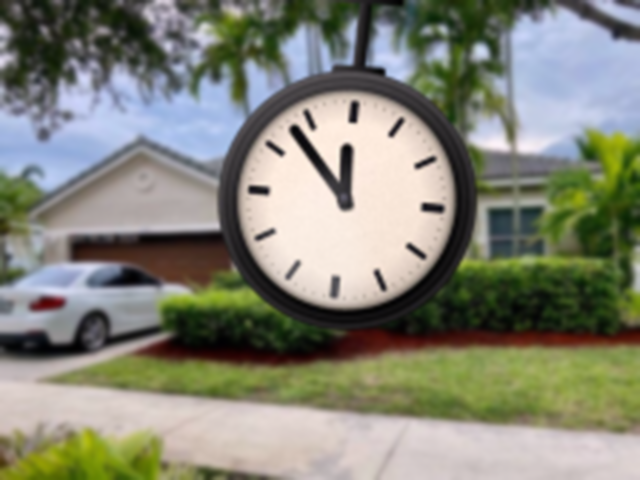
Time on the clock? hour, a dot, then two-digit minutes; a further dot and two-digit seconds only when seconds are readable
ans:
11.53
